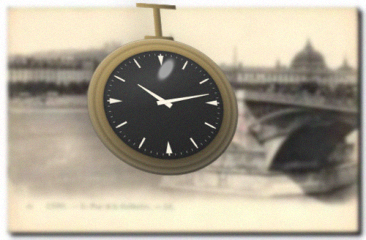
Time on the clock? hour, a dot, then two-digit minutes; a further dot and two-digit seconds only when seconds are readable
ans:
10.13
